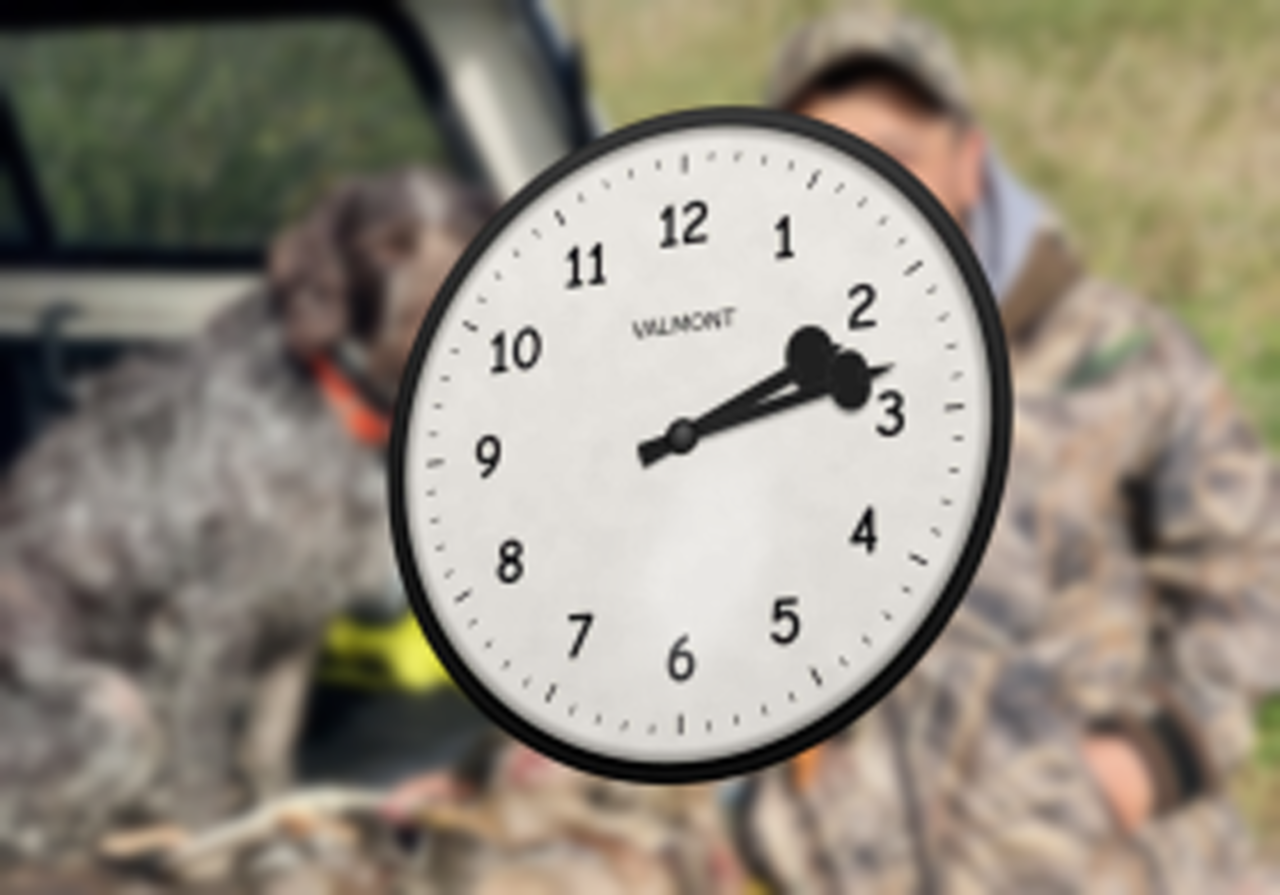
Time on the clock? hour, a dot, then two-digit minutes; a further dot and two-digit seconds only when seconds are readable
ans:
2.13
